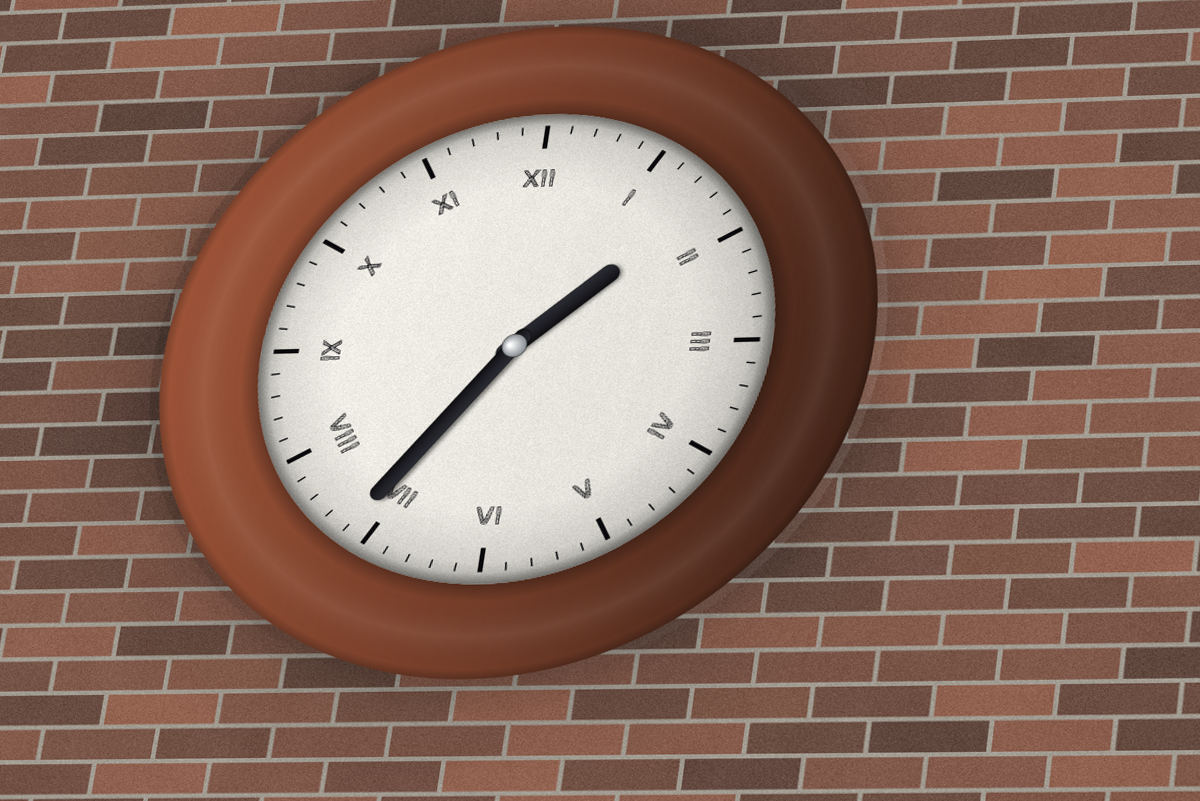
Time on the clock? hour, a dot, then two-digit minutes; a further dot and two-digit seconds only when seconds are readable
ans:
1.36
